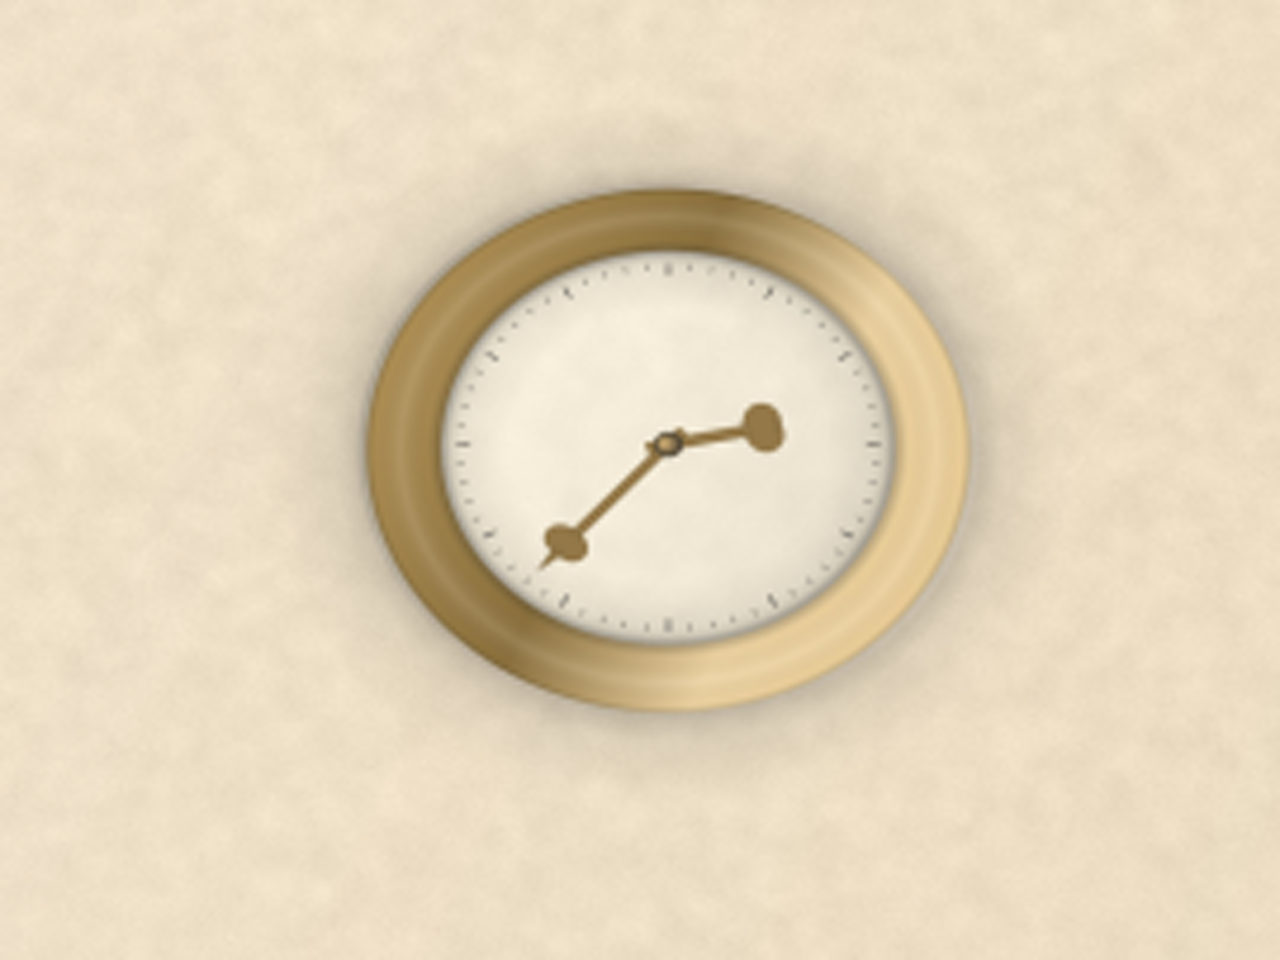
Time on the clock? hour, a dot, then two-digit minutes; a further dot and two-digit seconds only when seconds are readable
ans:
2.37
